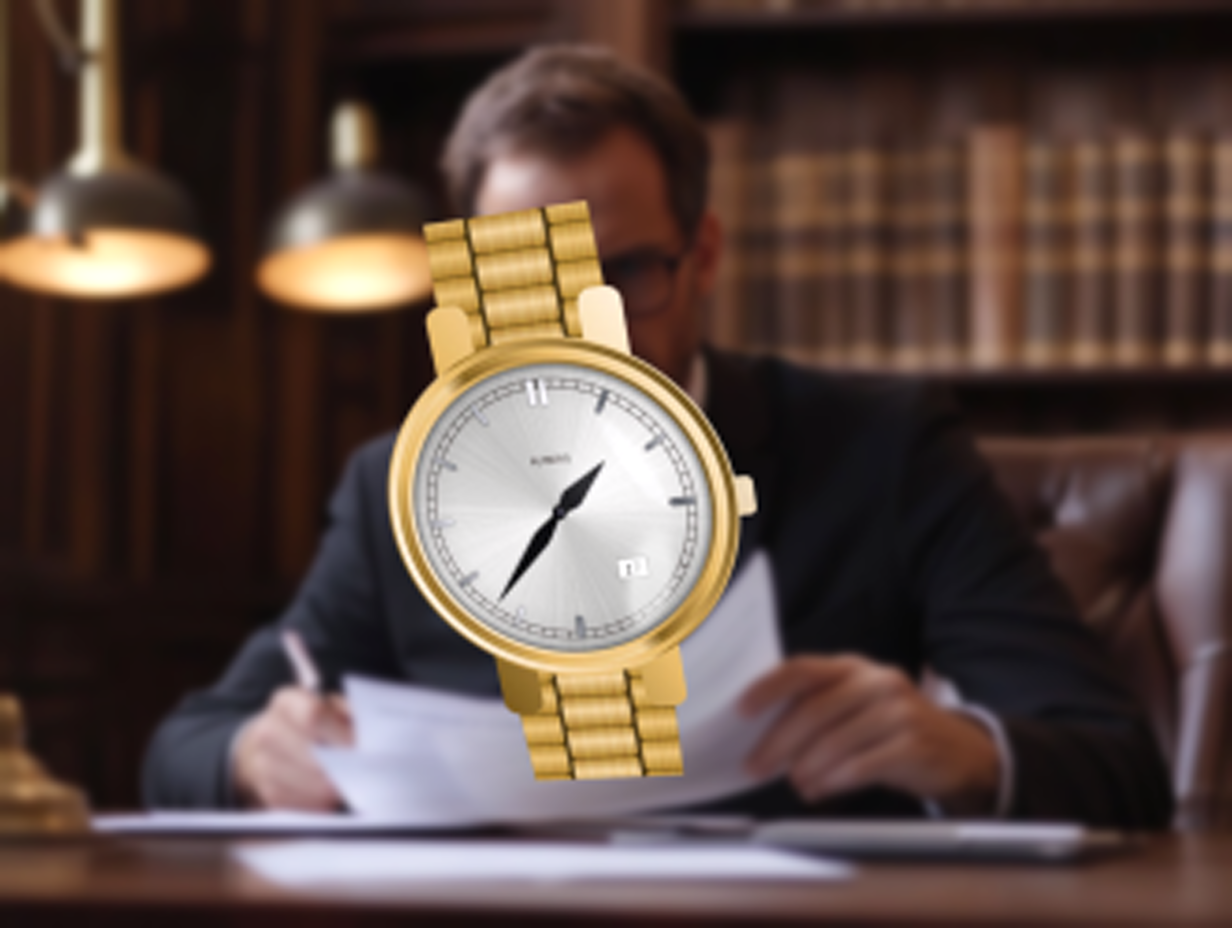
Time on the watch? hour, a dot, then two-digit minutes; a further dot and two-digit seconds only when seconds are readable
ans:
1.37
